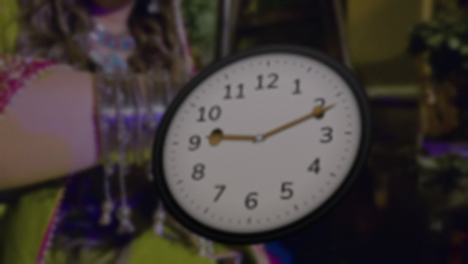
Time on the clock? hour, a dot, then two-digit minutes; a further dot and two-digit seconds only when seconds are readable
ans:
9.11
